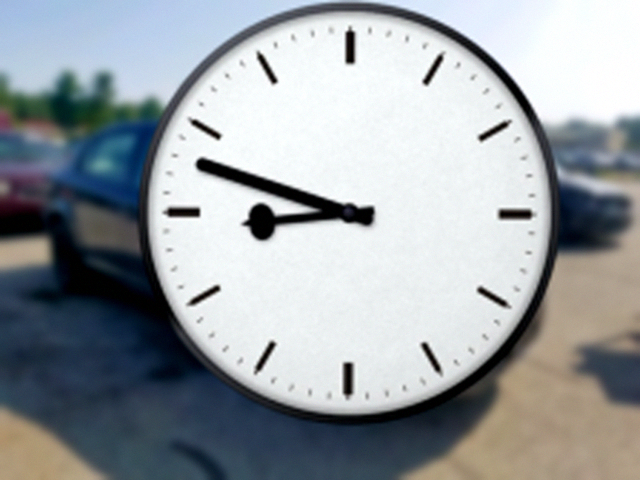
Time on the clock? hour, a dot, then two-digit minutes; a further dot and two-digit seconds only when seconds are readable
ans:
8.48
